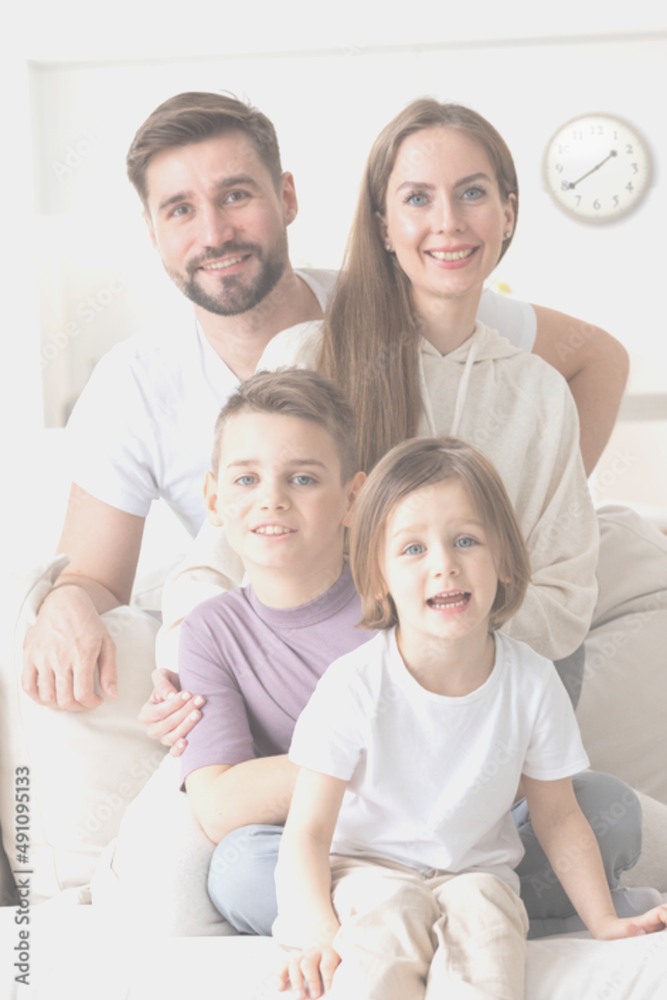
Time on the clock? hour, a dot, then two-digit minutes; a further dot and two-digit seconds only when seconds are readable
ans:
1.39
